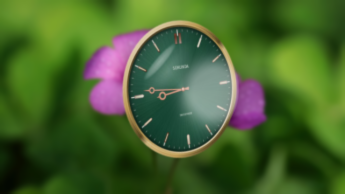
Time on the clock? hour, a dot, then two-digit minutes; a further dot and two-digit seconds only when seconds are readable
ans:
8.46
